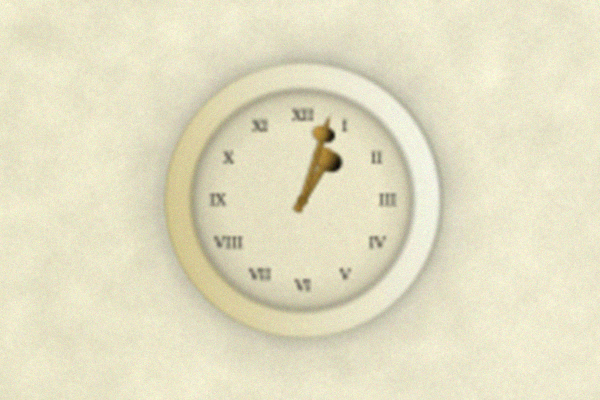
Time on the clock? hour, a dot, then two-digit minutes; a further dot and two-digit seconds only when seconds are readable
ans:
1.03
